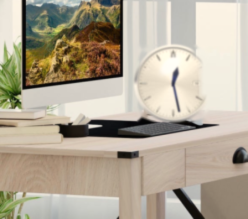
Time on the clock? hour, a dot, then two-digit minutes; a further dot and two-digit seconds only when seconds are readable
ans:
12.28
